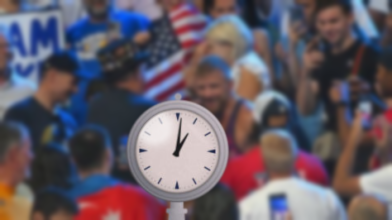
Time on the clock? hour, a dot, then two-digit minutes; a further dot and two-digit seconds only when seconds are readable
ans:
1.01
